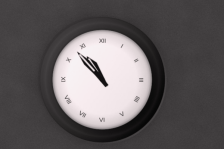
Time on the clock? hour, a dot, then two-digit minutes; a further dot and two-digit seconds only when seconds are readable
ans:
10.53
